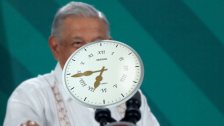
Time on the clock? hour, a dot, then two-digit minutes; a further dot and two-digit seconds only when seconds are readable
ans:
6.44
